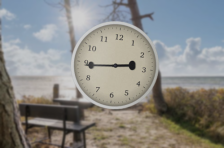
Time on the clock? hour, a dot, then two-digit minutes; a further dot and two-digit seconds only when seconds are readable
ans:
2.44
